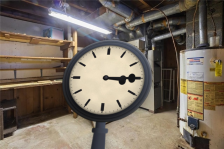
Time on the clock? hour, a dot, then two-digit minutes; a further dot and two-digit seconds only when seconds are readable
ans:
3.15
